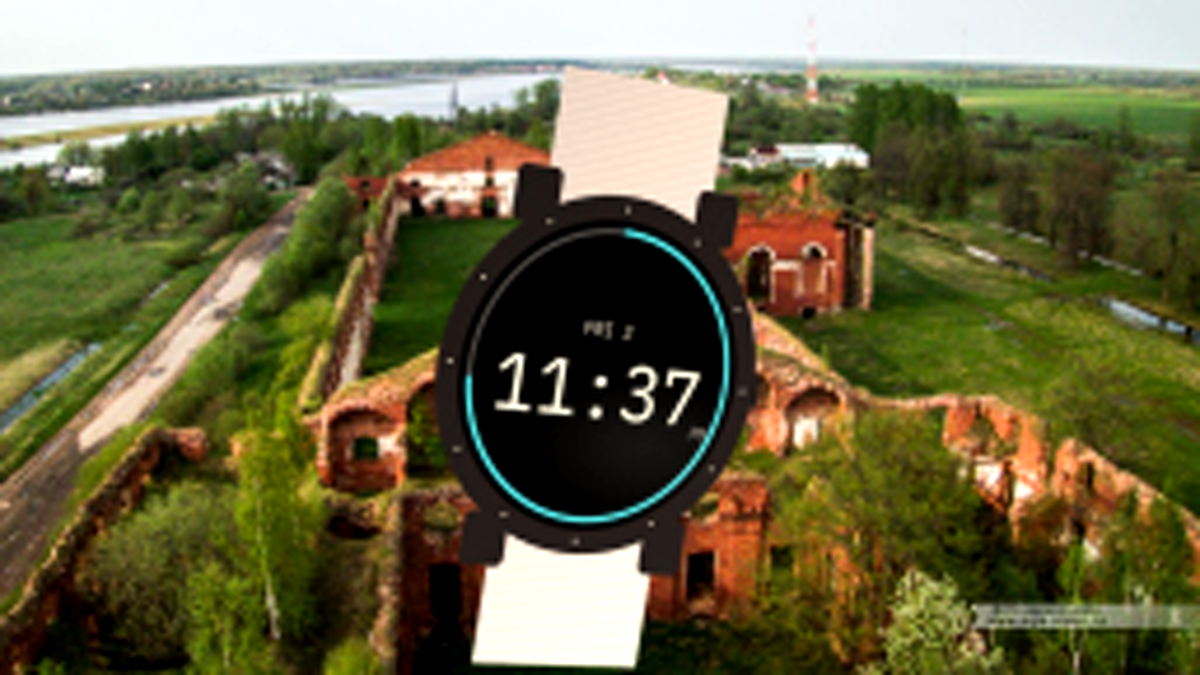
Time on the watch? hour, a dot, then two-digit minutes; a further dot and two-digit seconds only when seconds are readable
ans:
11.37
